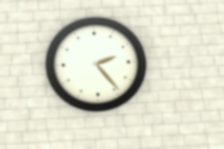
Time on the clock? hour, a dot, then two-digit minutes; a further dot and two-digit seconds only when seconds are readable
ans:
2.24
